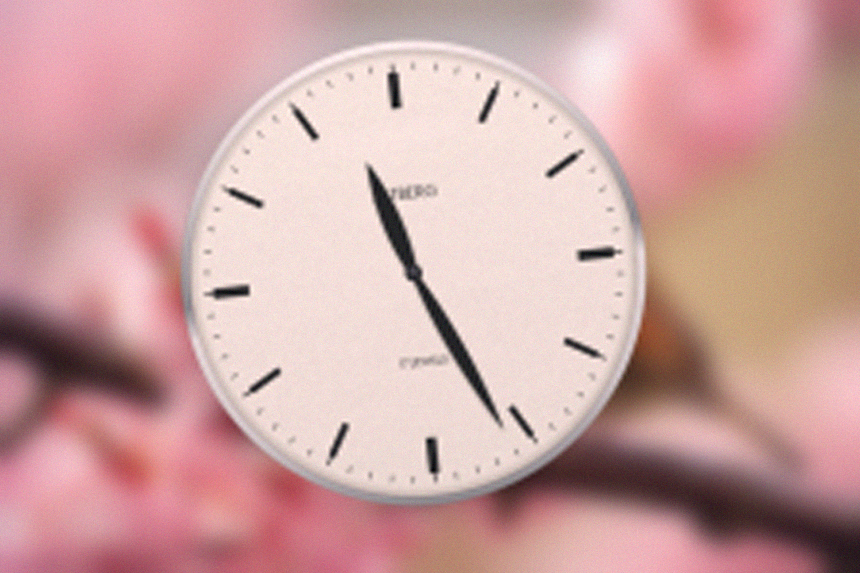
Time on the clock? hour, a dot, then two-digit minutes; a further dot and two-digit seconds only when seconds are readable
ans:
11.26
